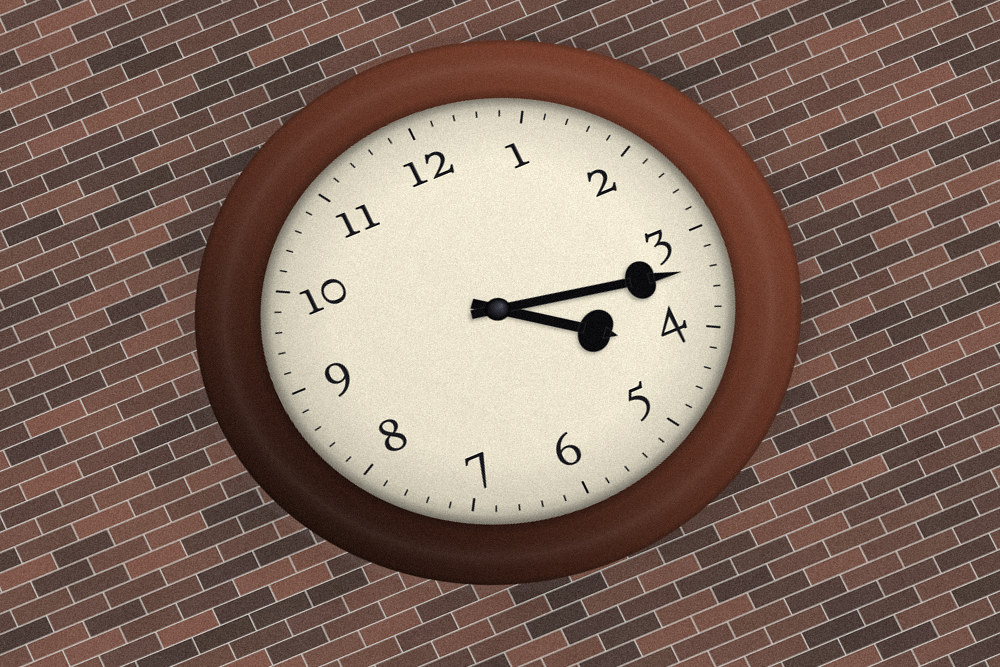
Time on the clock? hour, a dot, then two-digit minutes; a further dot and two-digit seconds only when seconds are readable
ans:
4.17
